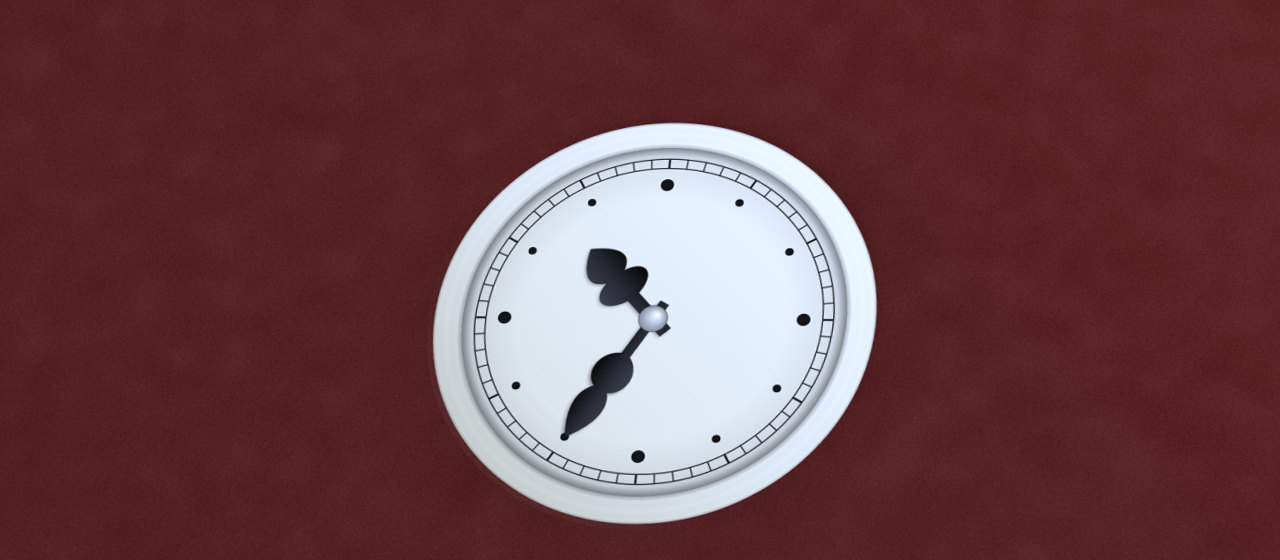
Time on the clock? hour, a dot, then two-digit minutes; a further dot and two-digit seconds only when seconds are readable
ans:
10.35
